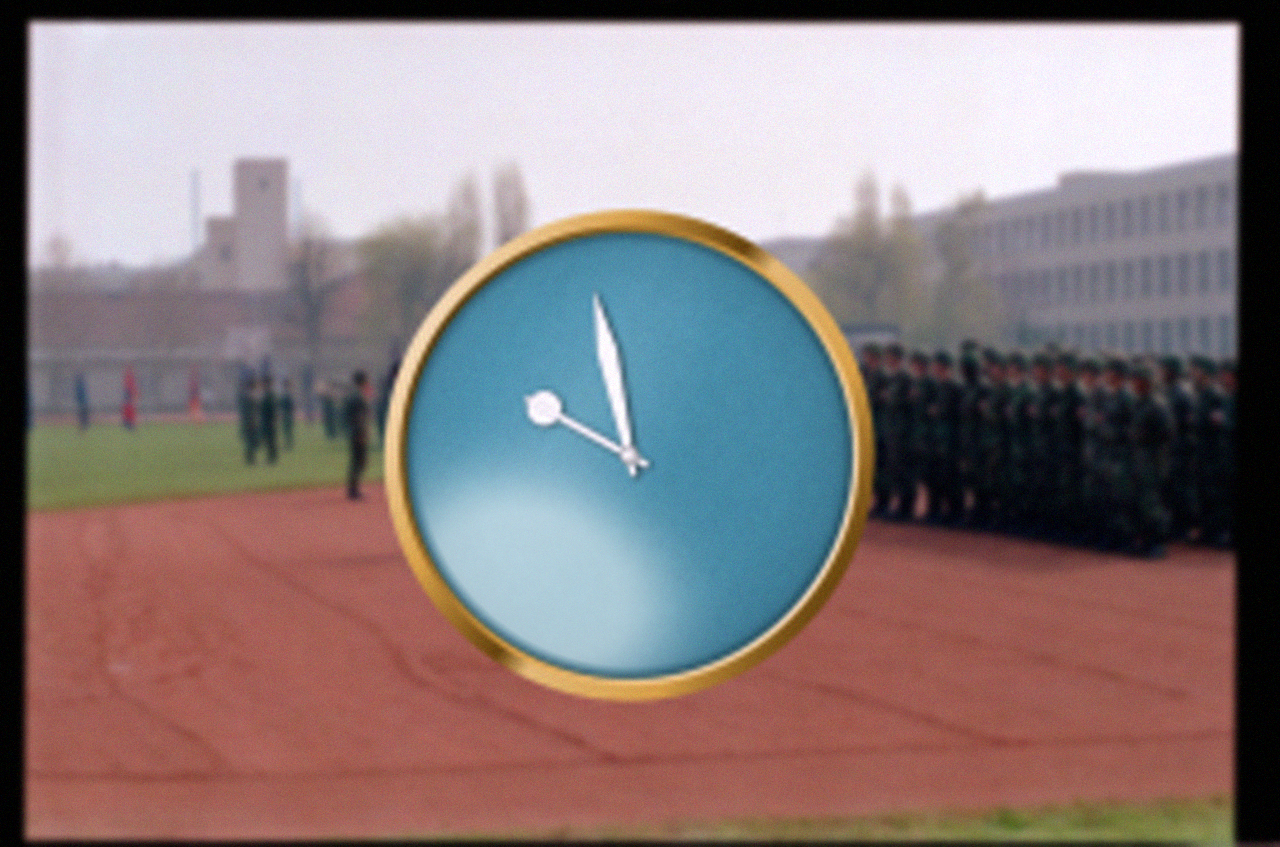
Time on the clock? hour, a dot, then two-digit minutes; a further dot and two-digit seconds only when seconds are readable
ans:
9.58
